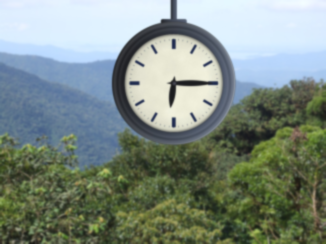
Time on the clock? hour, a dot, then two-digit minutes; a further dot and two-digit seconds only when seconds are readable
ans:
6.15
